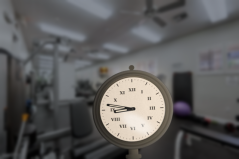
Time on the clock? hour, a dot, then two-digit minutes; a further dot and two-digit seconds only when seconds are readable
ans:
8.47
